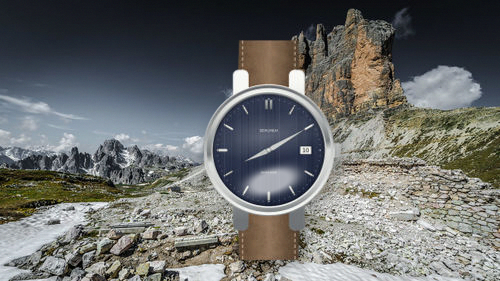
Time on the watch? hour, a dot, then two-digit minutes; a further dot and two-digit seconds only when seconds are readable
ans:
8.10
